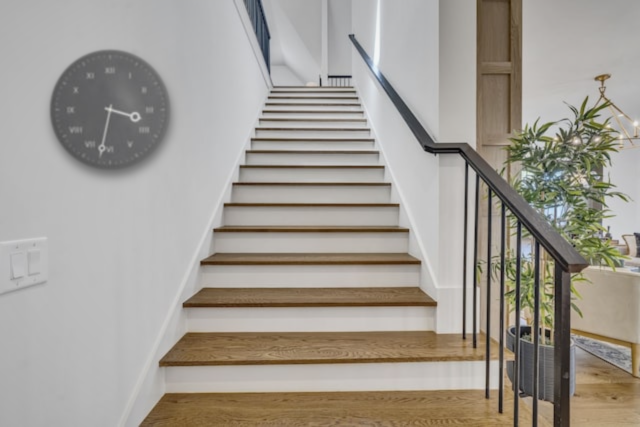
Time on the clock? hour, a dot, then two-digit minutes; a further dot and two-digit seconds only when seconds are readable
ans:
3.32
